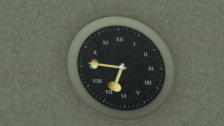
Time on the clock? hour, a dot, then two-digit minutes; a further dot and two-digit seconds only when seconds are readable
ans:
6.46
